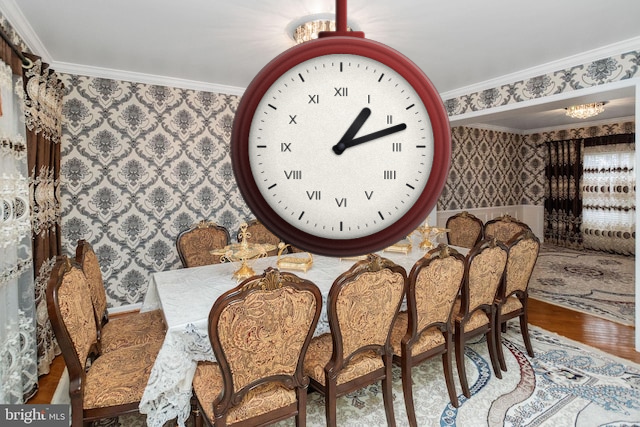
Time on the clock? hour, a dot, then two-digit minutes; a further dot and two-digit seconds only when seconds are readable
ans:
1.12
